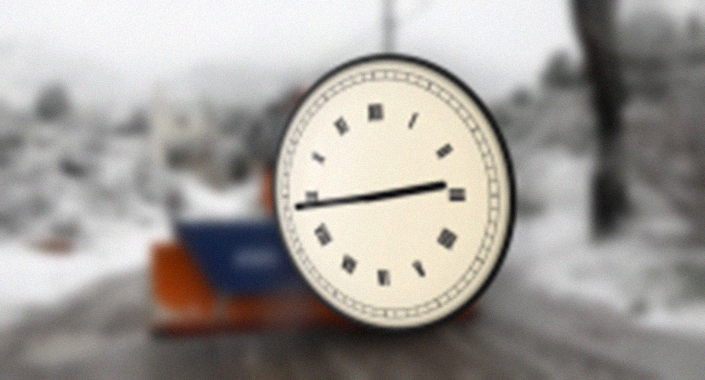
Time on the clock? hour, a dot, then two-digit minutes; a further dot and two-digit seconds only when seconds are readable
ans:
2.44
